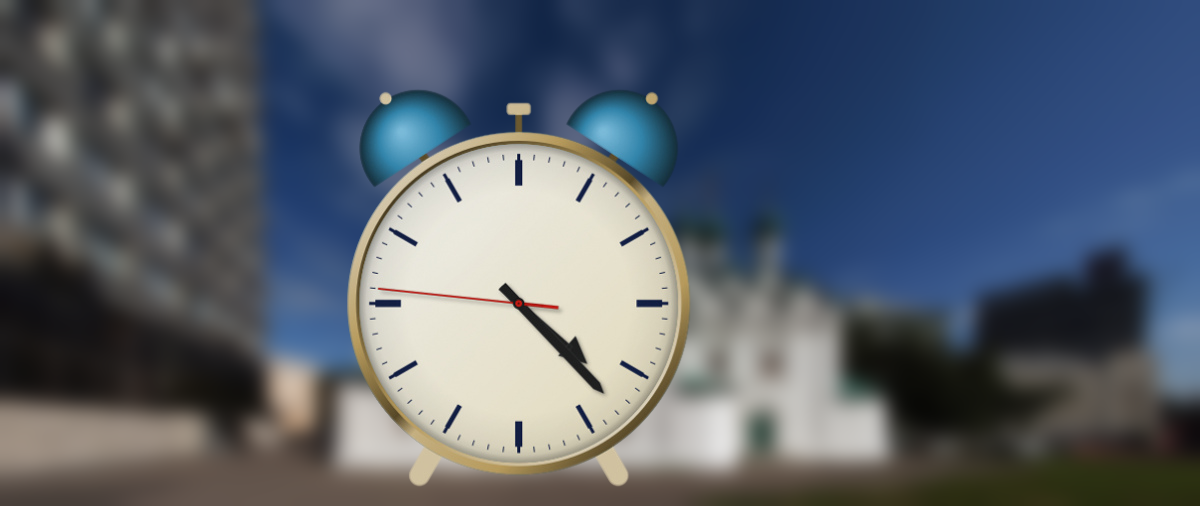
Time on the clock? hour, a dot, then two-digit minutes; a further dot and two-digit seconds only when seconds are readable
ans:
4.22.46
